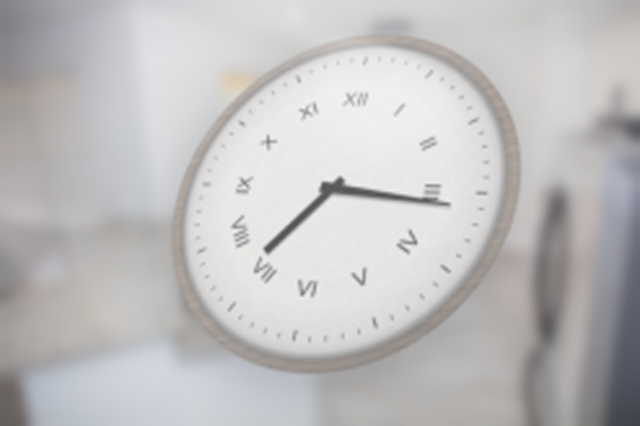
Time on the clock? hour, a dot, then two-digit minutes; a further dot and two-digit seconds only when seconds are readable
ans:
7.16
